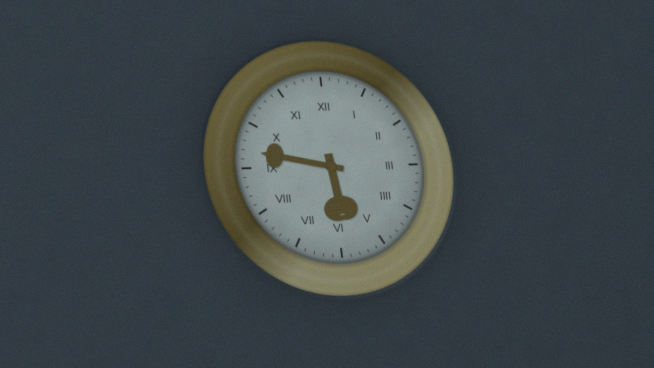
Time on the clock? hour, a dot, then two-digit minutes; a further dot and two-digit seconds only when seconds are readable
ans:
5.47
